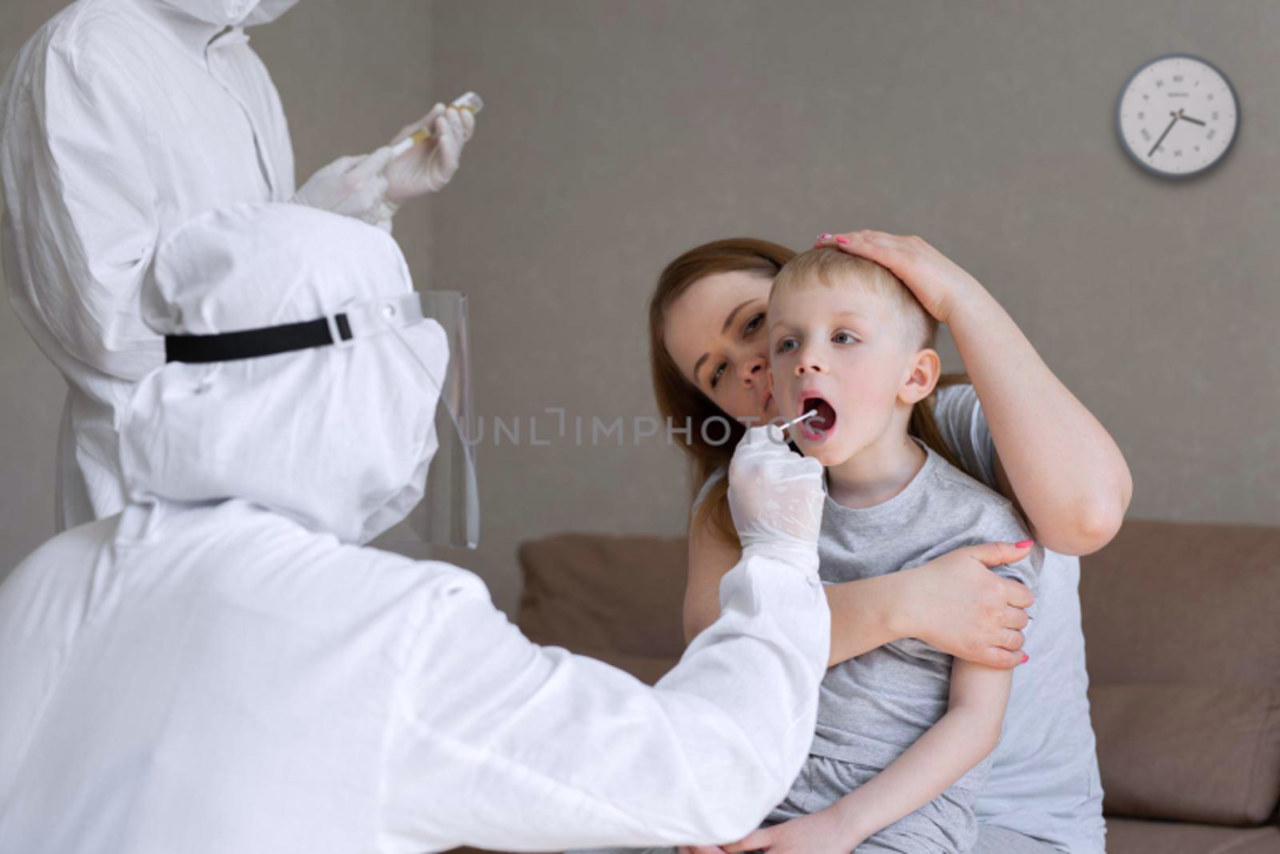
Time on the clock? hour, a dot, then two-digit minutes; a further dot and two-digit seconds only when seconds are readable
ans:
3.36
